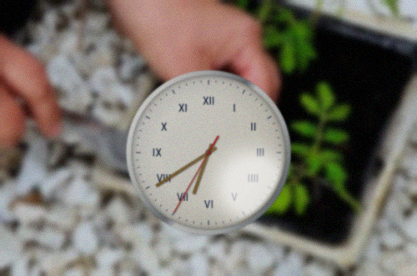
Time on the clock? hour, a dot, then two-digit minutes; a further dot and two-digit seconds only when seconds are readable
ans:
6.39.35
